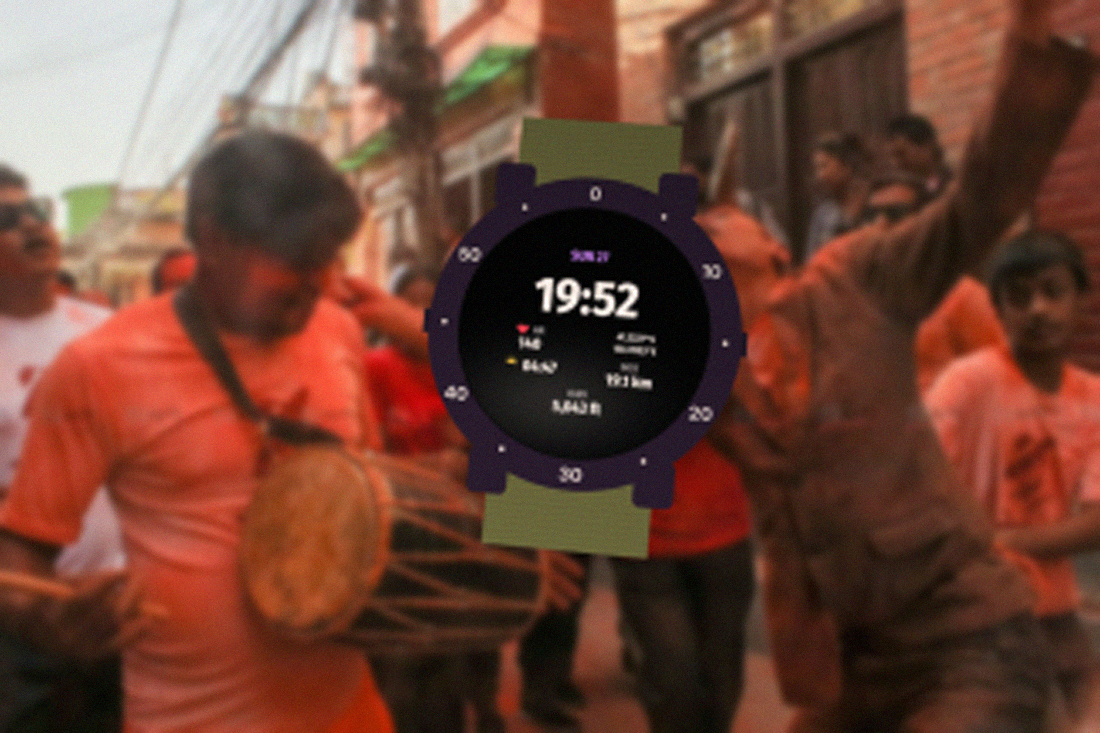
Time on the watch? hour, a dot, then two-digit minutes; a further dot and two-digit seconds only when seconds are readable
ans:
19.52
